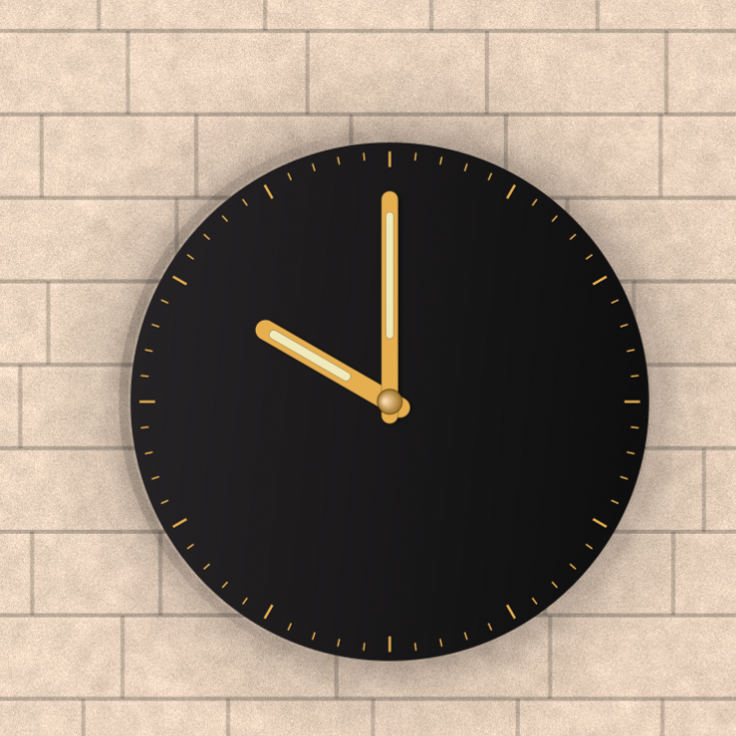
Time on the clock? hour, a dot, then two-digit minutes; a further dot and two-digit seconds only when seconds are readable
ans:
10.00
